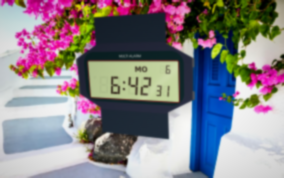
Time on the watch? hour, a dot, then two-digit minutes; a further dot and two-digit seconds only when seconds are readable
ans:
6.42.31
